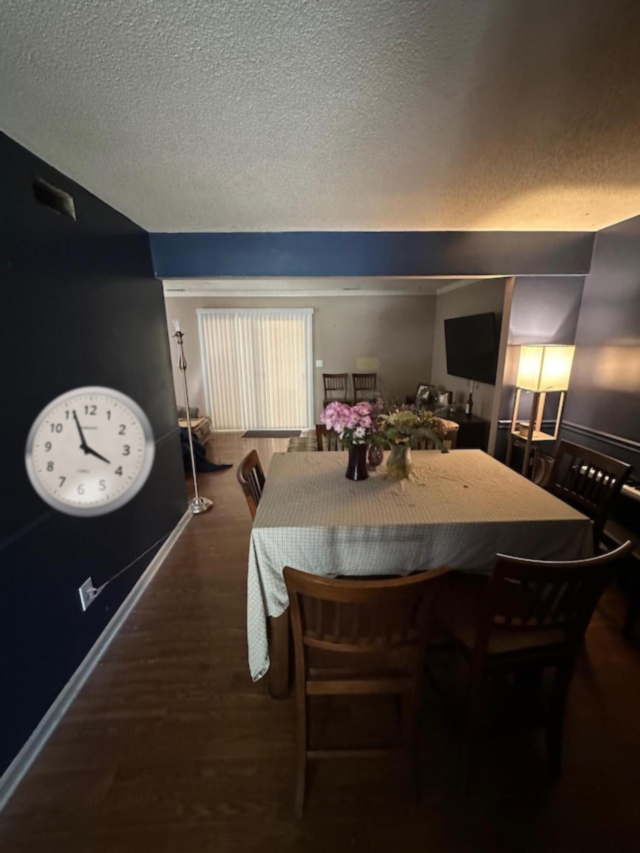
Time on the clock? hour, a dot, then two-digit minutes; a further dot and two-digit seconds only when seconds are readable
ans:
3.56
